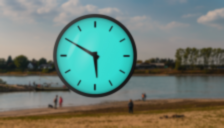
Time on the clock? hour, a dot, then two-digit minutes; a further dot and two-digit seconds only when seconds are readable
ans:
5.50
